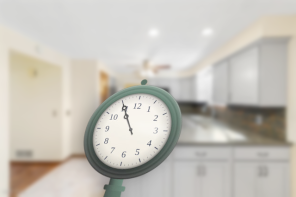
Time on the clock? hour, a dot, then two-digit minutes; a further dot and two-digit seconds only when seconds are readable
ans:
10.55
